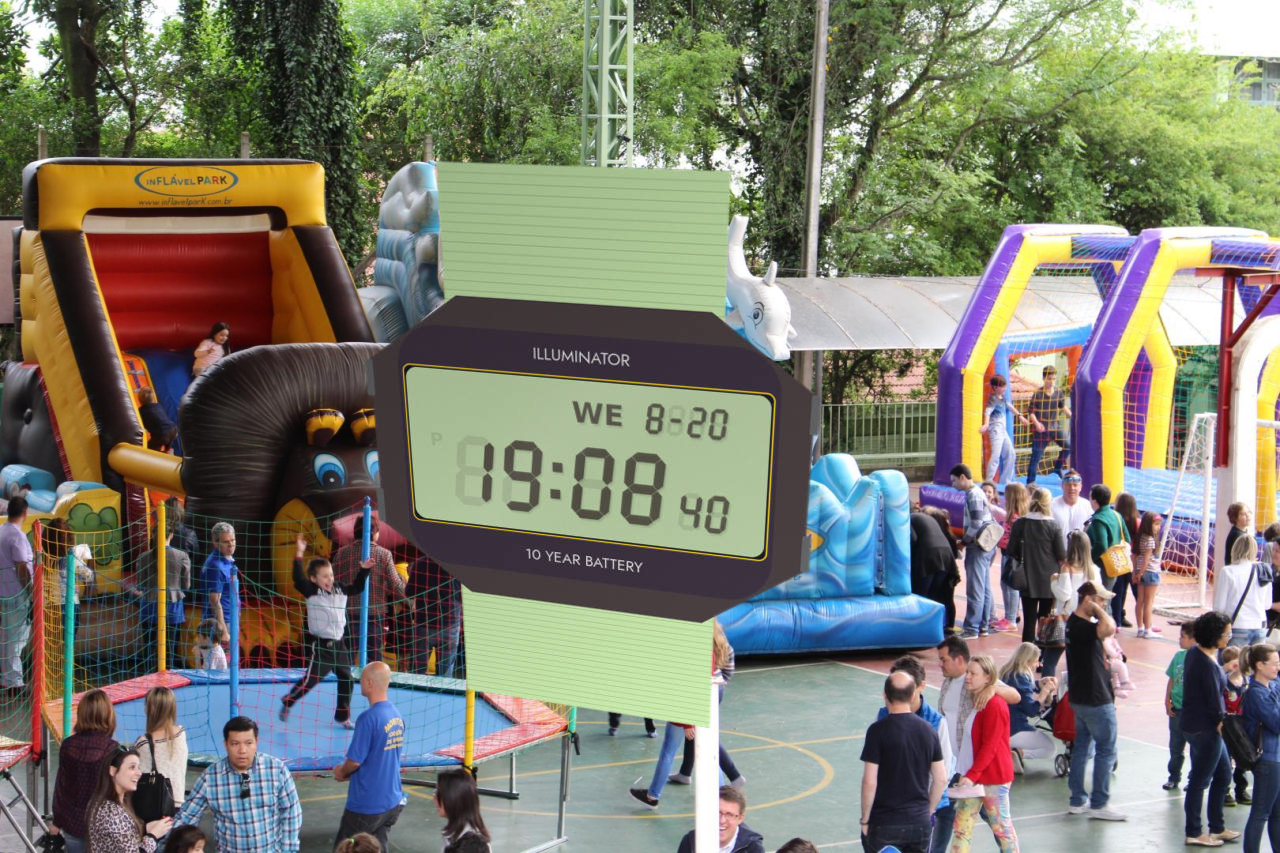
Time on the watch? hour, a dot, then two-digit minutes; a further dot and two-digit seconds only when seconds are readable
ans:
19.08.40
